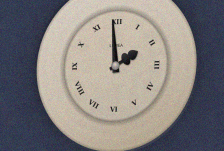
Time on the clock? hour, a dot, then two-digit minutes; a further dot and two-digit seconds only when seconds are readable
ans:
1.59
